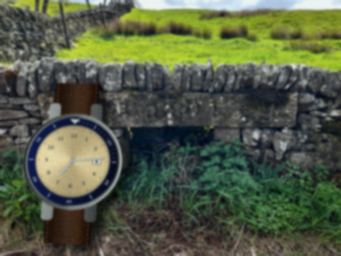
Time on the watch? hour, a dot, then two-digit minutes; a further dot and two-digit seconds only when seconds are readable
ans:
7.14
